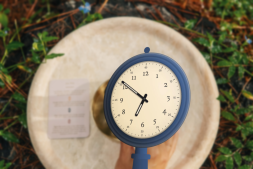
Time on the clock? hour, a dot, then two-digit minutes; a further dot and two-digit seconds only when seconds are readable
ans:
6.51
